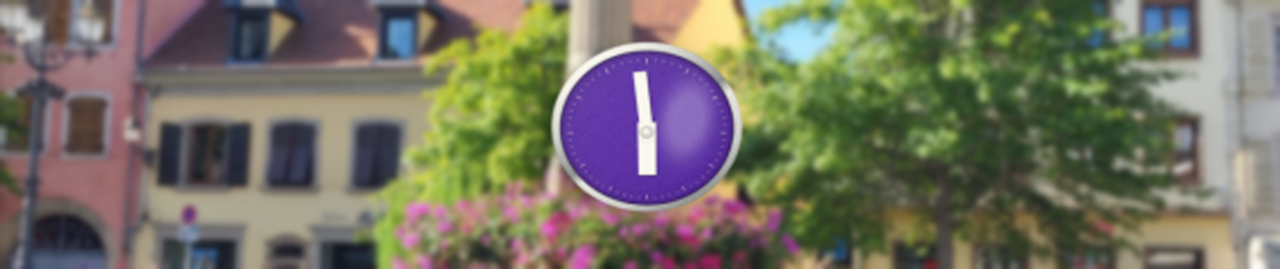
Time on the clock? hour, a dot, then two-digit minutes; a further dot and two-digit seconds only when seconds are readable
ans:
5.59
